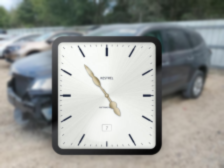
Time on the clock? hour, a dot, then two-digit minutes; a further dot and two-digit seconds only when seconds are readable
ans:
4.54
